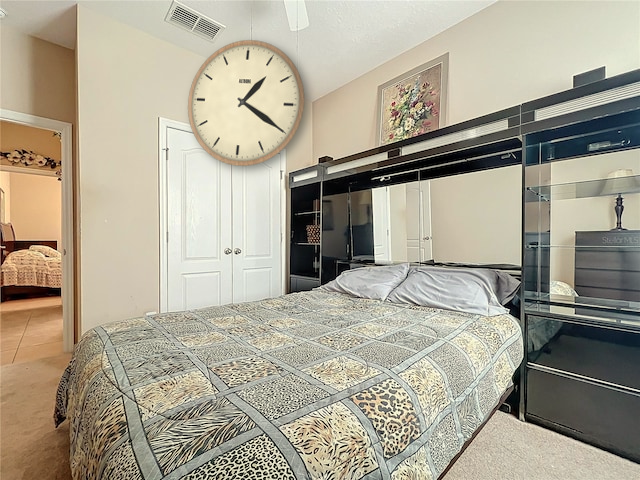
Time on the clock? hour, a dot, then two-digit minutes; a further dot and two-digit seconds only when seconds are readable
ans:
1.20
